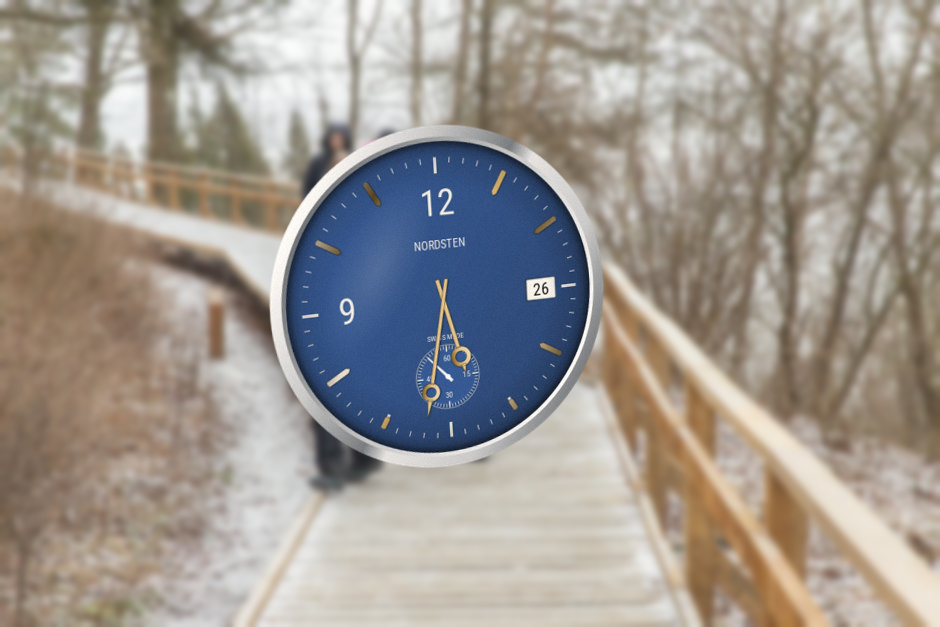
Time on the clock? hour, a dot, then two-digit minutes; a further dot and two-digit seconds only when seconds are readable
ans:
5.31.53
